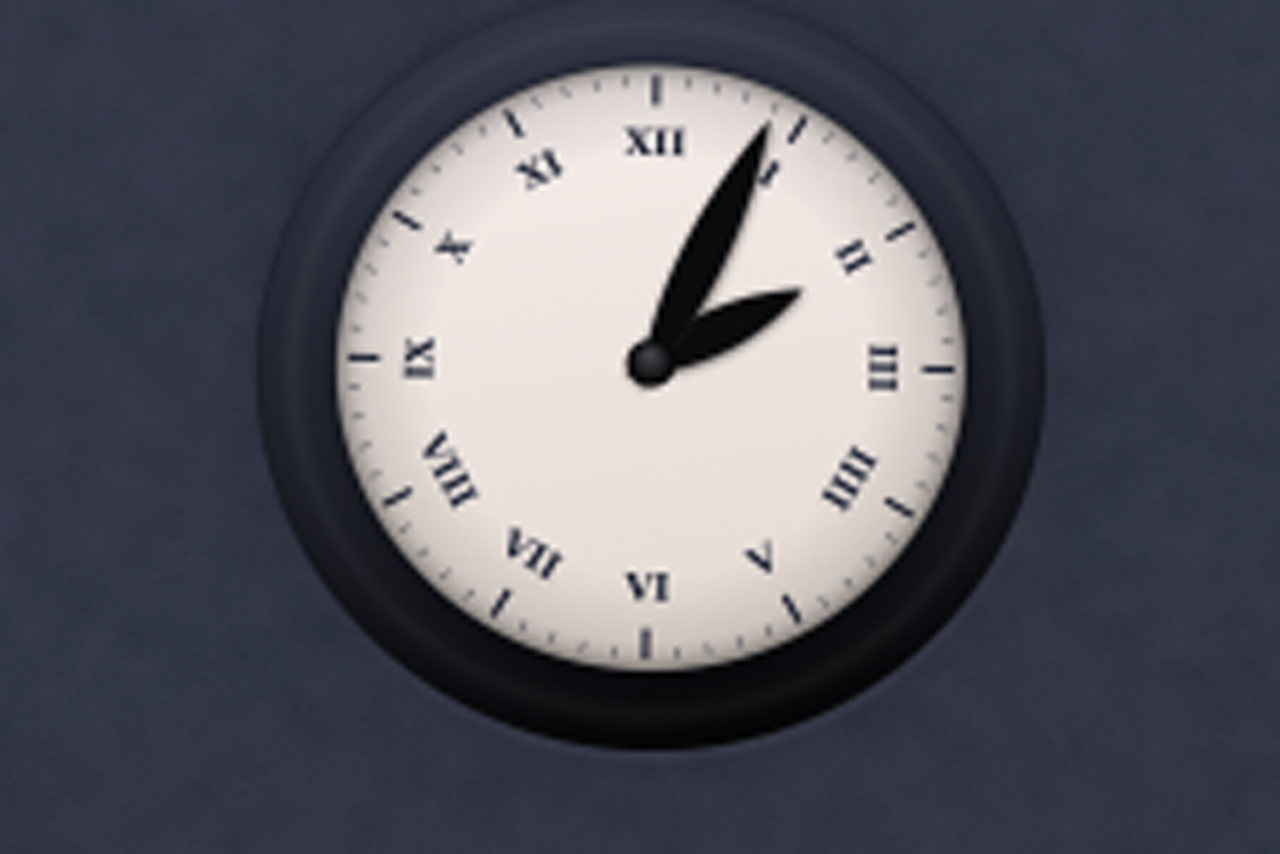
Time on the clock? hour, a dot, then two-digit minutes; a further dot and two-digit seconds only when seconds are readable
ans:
2.04
